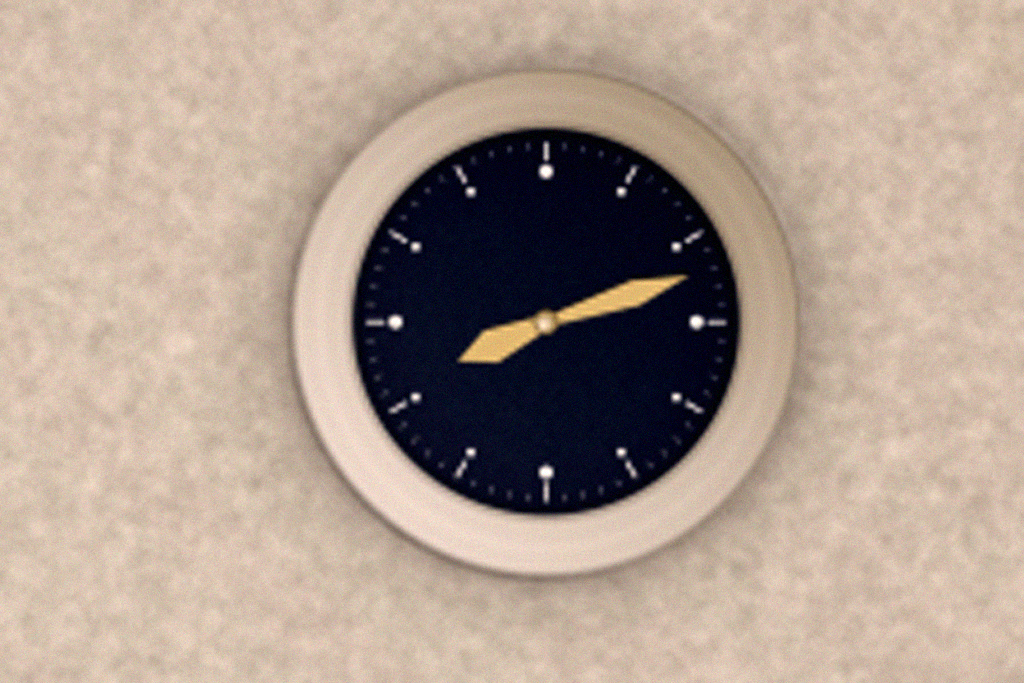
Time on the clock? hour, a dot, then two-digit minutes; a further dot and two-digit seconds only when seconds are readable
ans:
8.12
